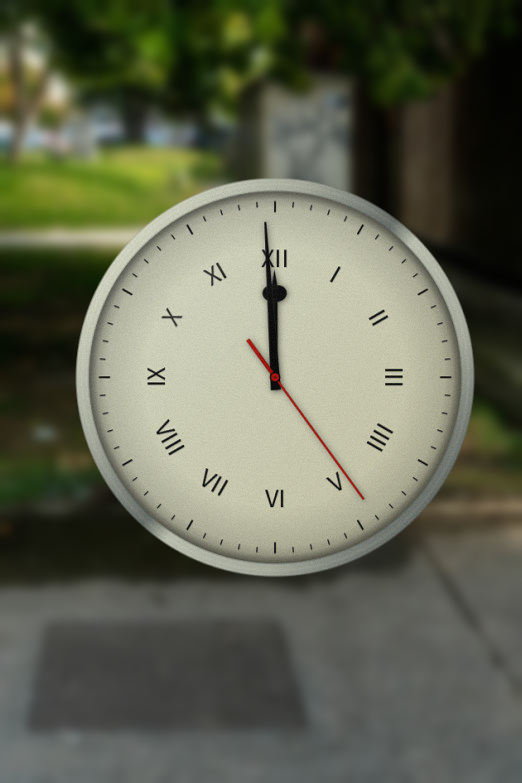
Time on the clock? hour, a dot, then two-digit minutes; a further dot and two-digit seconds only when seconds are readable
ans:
11.59.24
